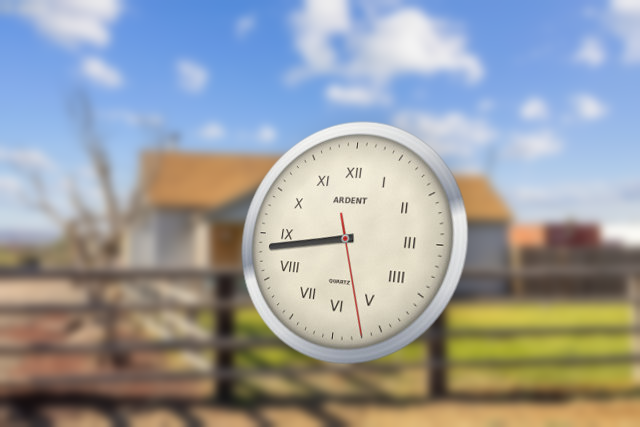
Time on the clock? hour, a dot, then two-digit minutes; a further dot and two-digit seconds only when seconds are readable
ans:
8.43.27
